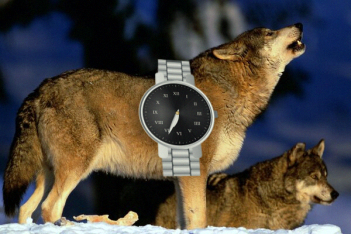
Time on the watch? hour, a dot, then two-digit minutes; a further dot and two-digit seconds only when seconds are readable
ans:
6.34
